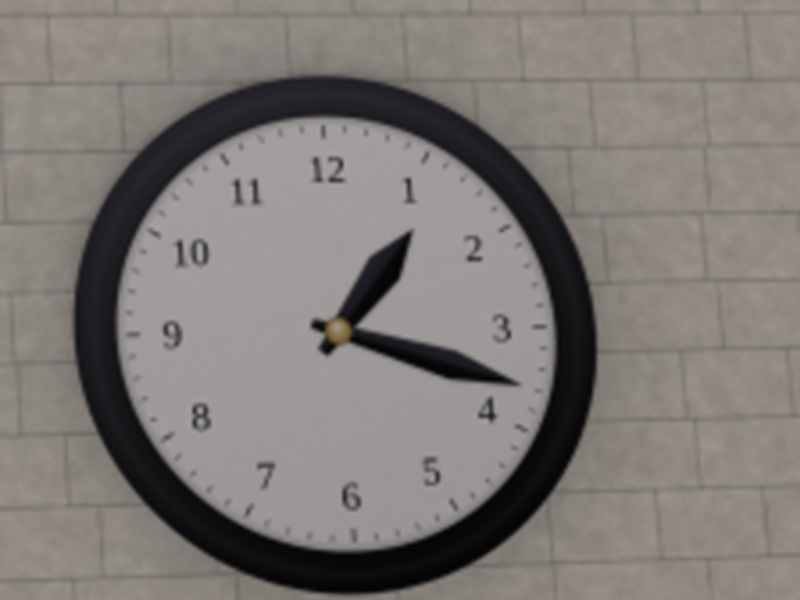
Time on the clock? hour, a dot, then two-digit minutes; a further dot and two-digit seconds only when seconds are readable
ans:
1.18
